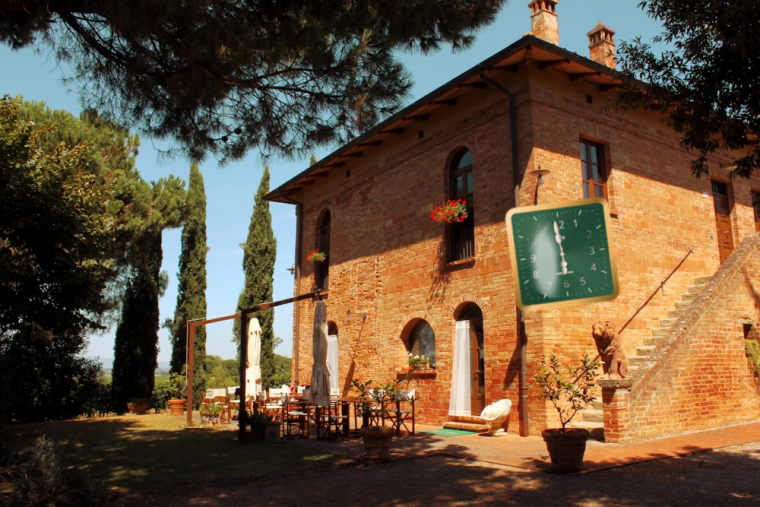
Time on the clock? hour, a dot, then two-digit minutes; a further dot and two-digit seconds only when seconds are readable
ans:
5.59
